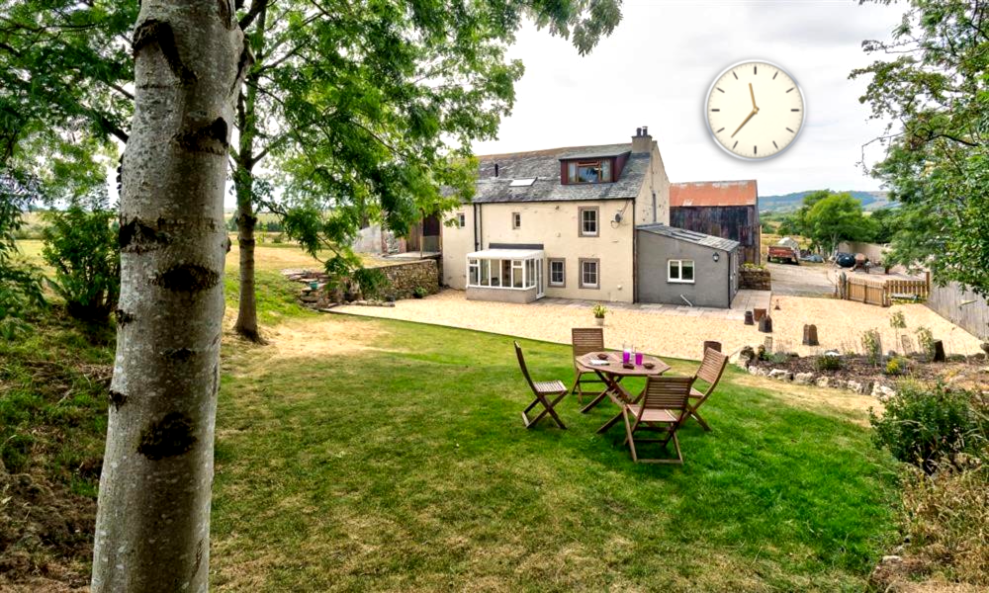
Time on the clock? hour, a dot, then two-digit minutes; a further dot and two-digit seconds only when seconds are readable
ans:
11.37
